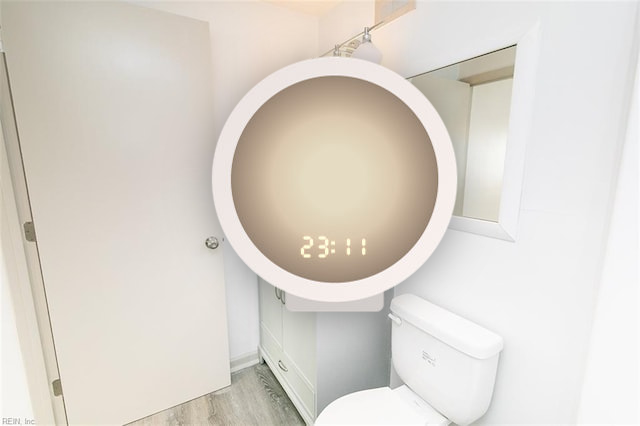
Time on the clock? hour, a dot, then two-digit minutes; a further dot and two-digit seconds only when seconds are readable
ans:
23.11
